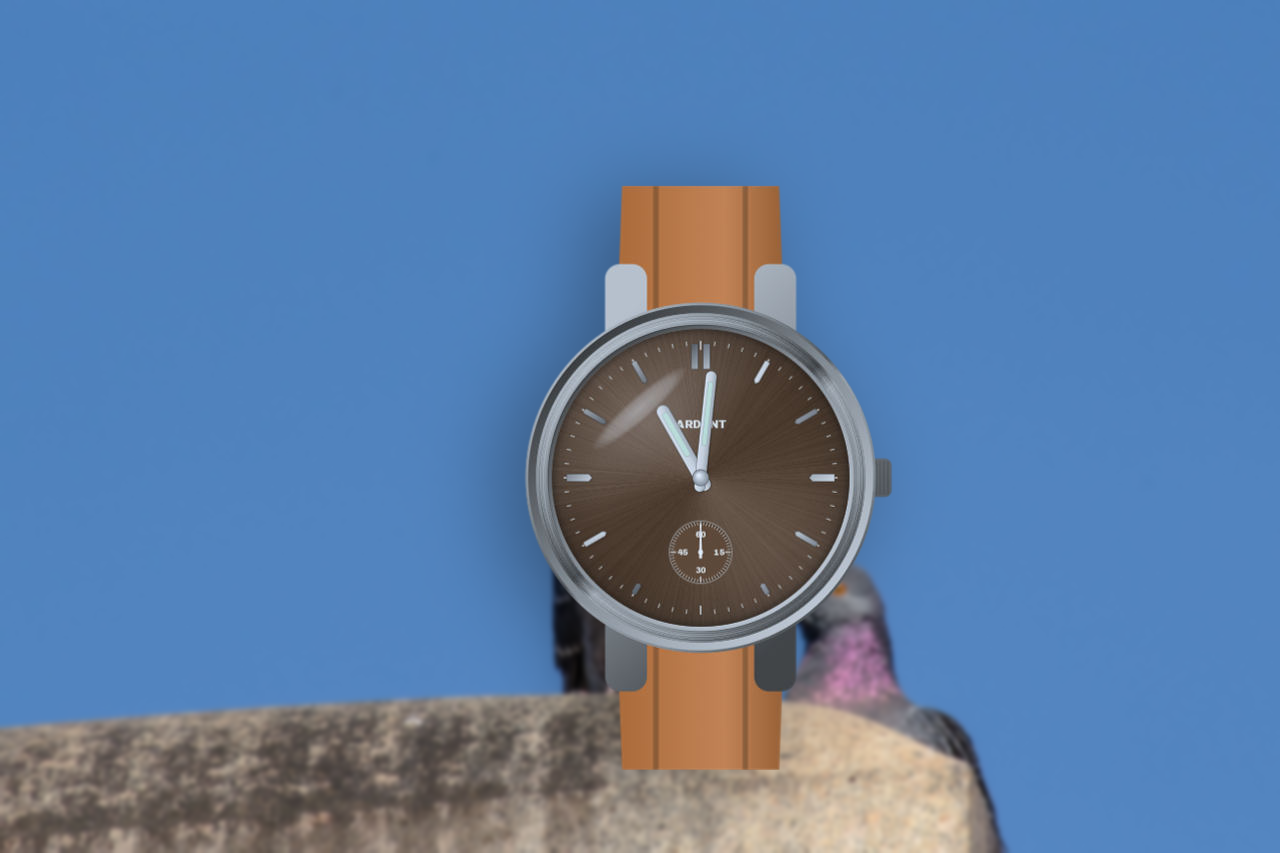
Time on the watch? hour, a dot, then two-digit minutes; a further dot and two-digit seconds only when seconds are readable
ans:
11.01
